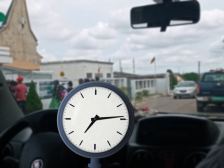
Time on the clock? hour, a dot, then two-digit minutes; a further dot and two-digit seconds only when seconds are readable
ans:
7.14
